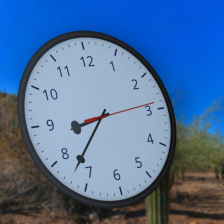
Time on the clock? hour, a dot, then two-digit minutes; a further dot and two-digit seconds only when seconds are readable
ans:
8.37.14
